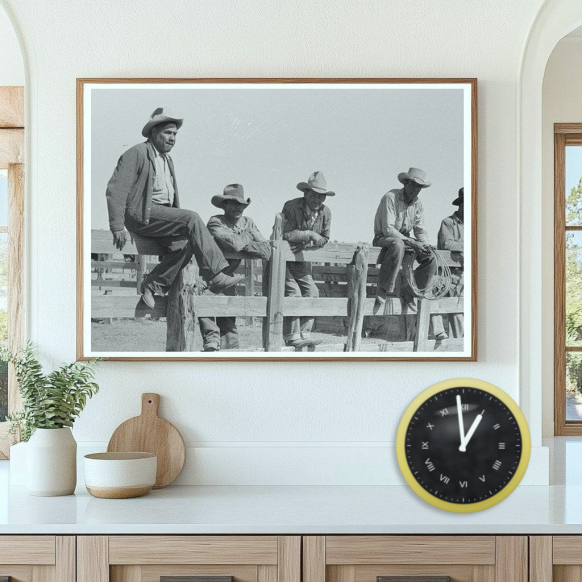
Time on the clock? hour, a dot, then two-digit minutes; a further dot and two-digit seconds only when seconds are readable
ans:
12.59
